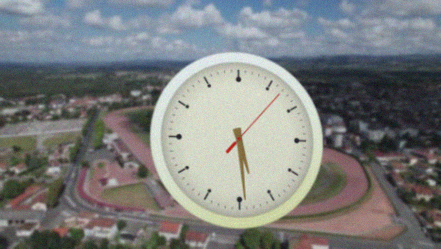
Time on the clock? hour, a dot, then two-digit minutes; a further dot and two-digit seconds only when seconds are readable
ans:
5.29.07
